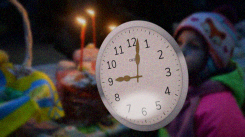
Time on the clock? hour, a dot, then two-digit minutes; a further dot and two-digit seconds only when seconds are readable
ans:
9.02
